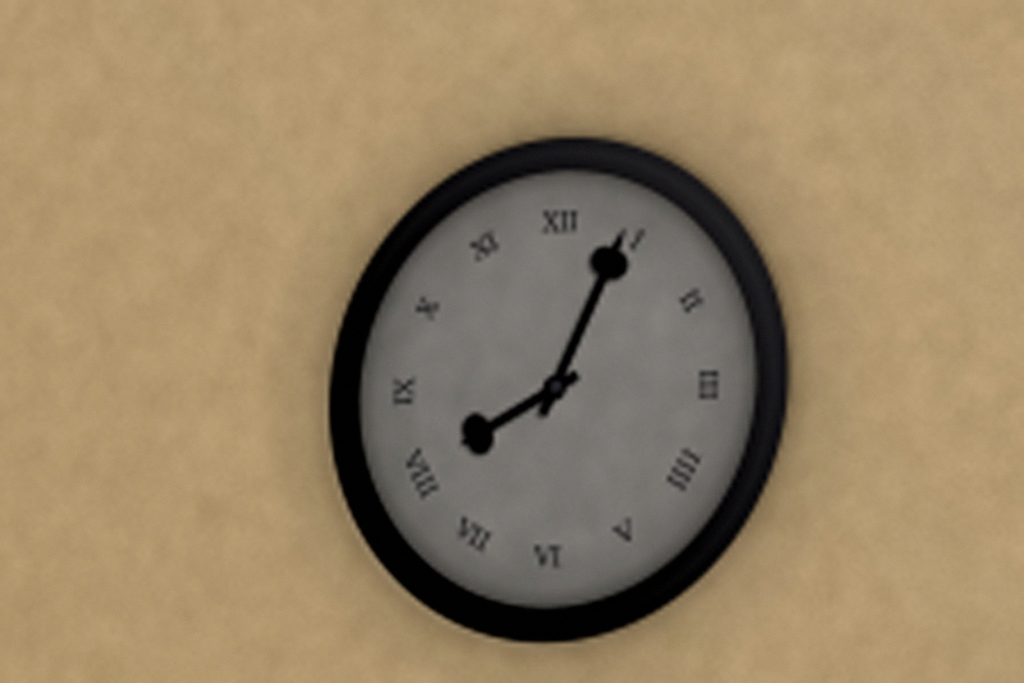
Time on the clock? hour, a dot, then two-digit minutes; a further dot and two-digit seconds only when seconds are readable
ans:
8.04
